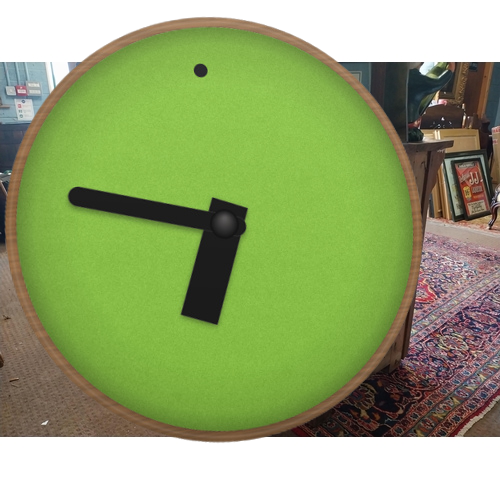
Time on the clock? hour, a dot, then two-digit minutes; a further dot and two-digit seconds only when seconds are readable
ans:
6.48
